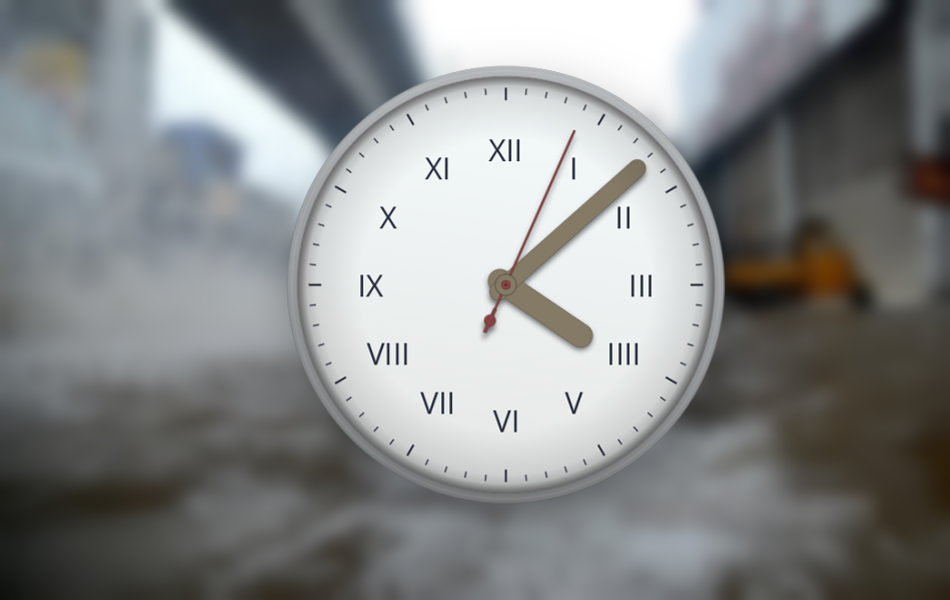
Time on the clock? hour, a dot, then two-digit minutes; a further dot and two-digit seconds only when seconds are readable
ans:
4.08.04
